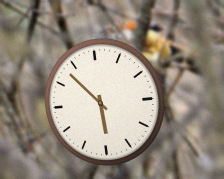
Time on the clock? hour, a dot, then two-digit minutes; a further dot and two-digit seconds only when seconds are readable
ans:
5.53
